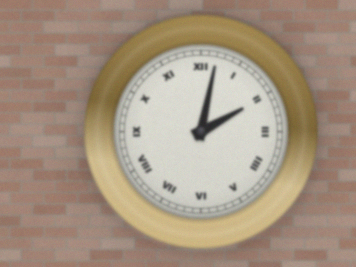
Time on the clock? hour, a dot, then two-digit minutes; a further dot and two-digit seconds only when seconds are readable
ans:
2.02
